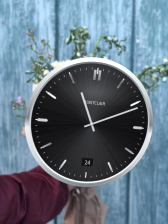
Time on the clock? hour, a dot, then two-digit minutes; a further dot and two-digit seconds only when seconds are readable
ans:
11.11
